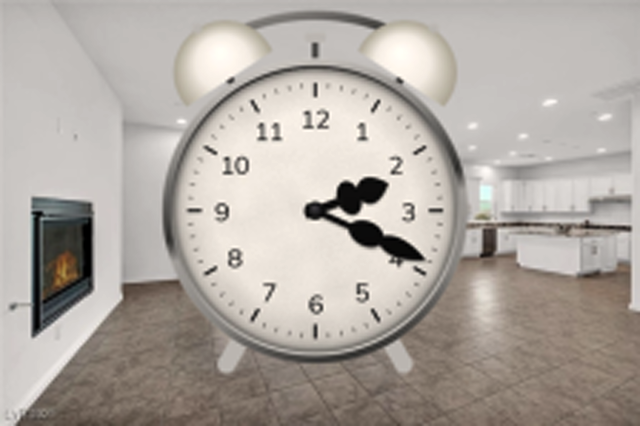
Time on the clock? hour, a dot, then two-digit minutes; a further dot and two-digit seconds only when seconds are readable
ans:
2.19
